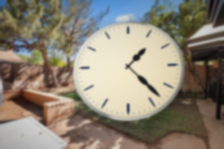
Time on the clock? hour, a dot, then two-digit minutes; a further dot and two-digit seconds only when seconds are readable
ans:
1.23
